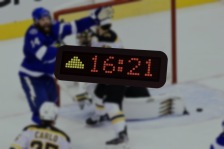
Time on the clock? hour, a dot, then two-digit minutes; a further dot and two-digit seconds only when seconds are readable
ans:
16.21
